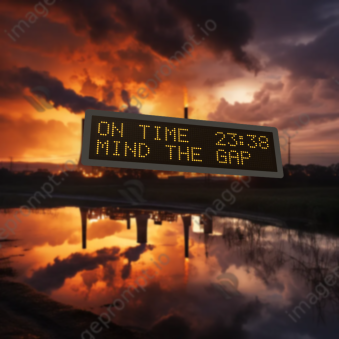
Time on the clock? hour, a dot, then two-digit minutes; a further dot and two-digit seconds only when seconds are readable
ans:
23.38
